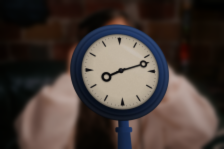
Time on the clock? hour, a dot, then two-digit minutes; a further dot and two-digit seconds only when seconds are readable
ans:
8.12
